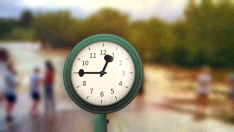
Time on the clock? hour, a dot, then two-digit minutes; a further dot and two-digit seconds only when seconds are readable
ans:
12.45
